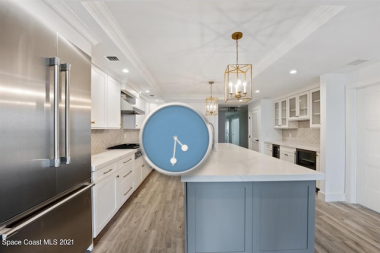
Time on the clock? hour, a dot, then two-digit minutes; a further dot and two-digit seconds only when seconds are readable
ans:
4.31
